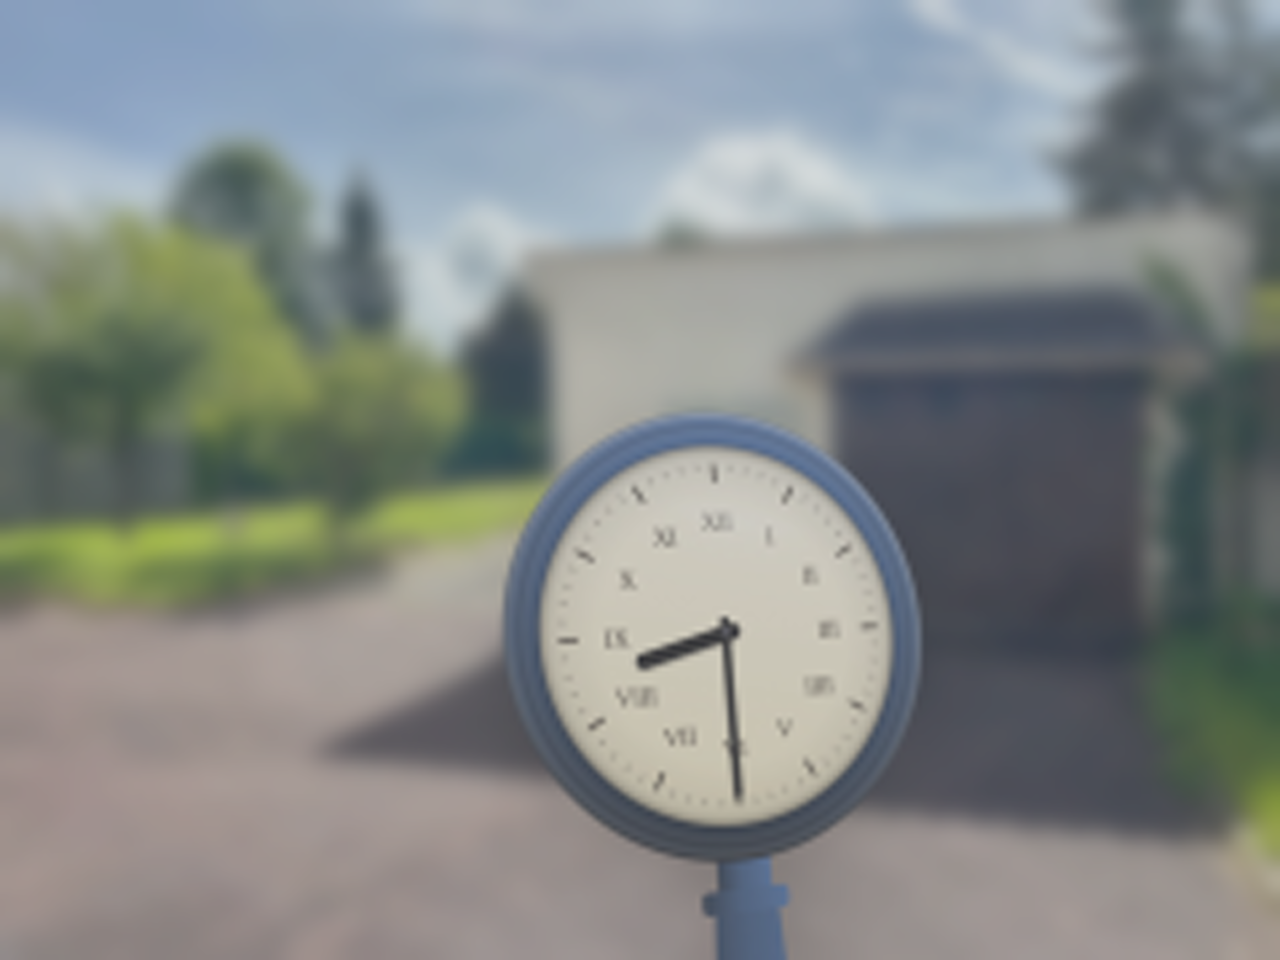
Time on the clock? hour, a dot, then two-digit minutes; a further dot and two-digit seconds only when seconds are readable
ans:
8.30
